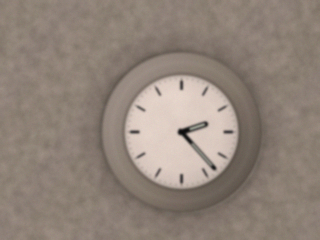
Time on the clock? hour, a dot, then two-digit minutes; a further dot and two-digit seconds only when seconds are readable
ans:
2.23
